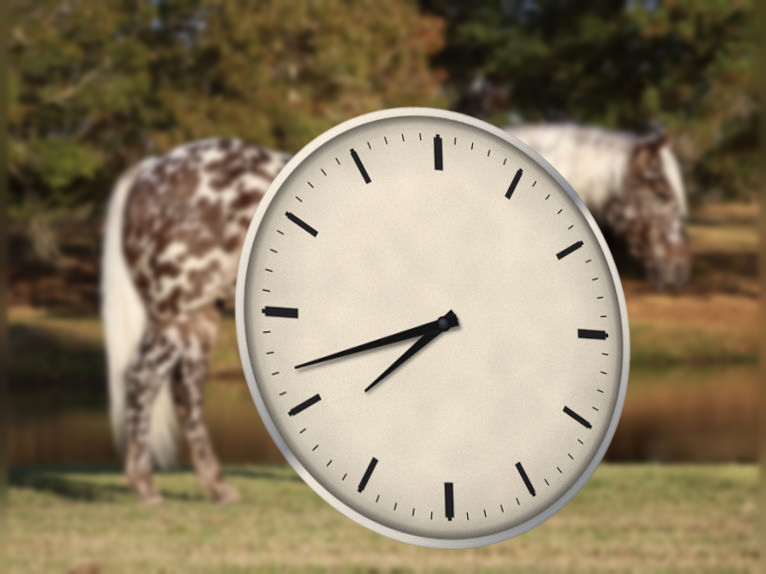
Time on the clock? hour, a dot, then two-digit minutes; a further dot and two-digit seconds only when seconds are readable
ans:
7.42
